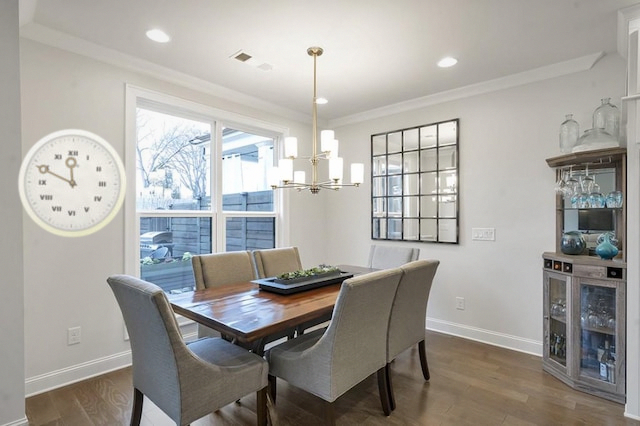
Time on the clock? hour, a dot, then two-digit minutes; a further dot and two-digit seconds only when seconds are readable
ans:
11.49
